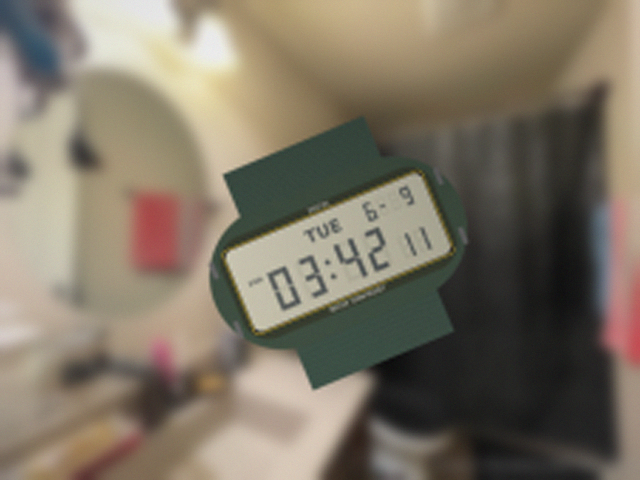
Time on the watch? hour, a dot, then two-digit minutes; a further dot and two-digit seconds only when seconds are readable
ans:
3.42.11
